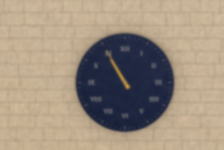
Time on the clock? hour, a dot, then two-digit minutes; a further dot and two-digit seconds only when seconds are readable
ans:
10.55
